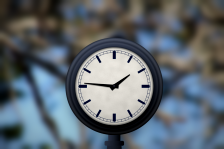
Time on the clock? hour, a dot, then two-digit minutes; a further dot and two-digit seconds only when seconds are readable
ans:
1.46
